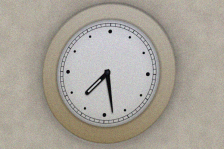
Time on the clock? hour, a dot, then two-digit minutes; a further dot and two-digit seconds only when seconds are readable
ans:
7.28
